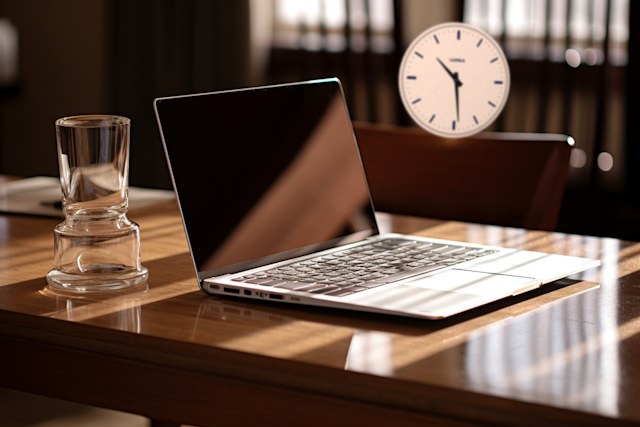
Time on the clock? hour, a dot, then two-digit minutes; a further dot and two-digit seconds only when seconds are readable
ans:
10.29
